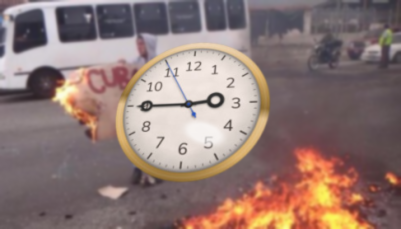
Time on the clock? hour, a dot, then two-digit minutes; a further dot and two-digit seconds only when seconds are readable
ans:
2.44.55
